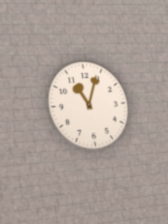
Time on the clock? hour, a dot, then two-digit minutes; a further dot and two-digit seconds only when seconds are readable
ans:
11.04
